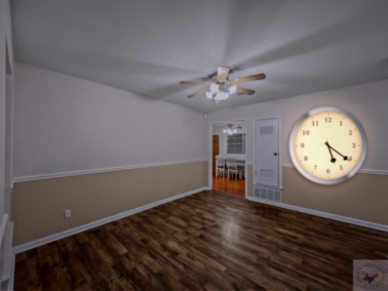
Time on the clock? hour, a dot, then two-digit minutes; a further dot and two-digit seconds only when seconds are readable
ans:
5.21
